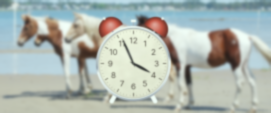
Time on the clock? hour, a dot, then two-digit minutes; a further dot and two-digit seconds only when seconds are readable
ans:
3.56
